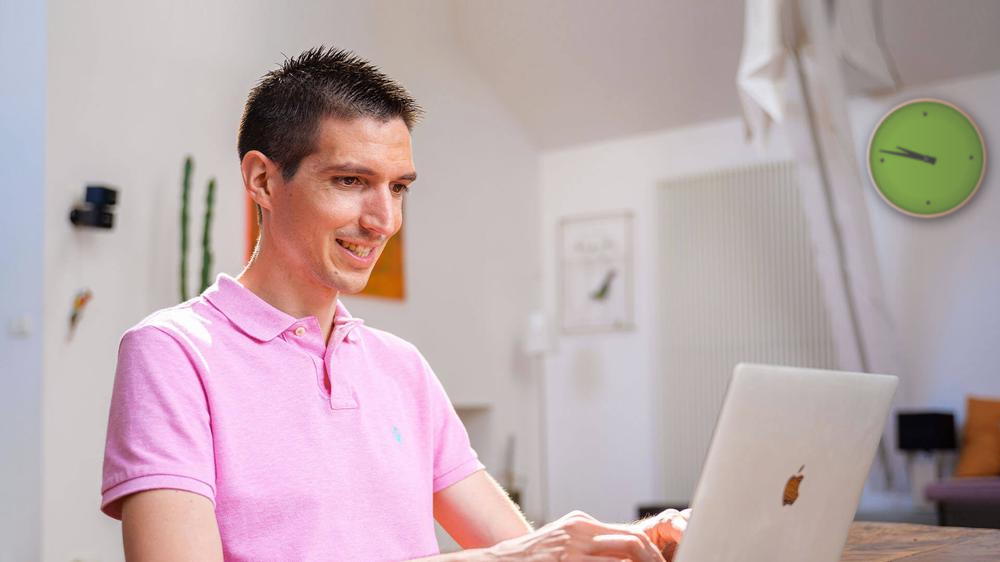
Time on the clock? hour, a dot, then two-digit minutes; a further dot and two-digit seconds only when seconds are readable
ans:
9.47
